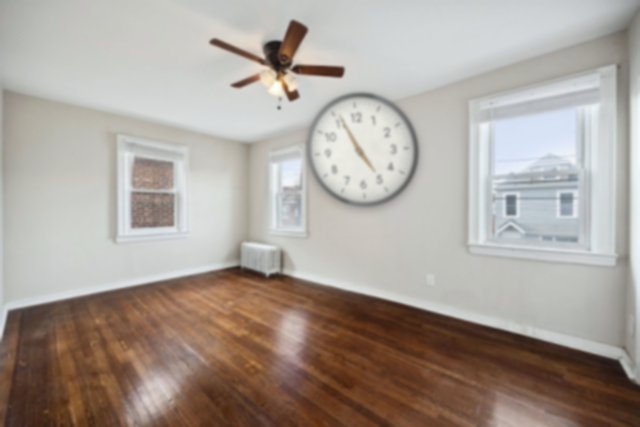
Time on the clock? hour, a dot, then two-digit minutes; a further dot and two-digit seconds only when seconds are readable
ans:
4.56
